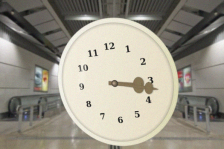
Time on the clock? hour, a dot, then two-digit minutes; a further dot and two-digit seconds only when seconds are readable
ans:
3.17
